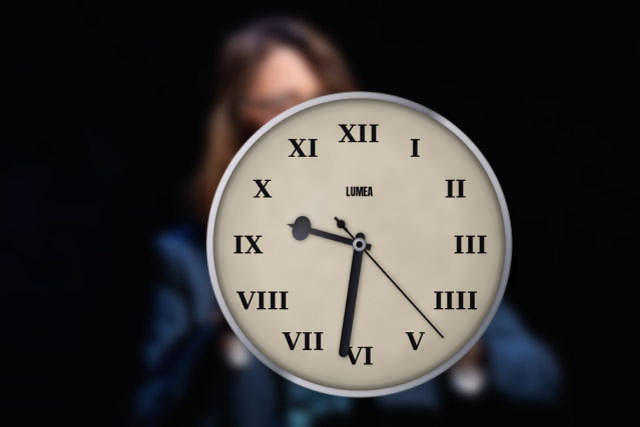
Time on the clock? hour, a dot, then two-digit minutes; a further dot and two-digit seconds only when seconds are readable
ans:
9.31.23
